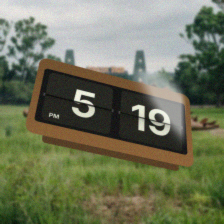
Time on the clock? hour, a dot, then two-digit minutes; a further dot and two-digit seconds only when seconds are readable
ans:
5.19
